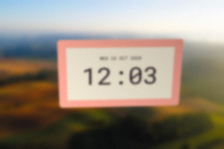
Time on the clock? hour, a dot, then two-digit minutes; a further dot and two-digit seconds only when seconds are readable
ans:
12.03
